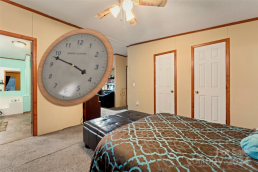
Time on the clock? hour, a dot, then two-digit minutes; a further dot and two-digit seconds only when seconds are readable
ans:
3.48
